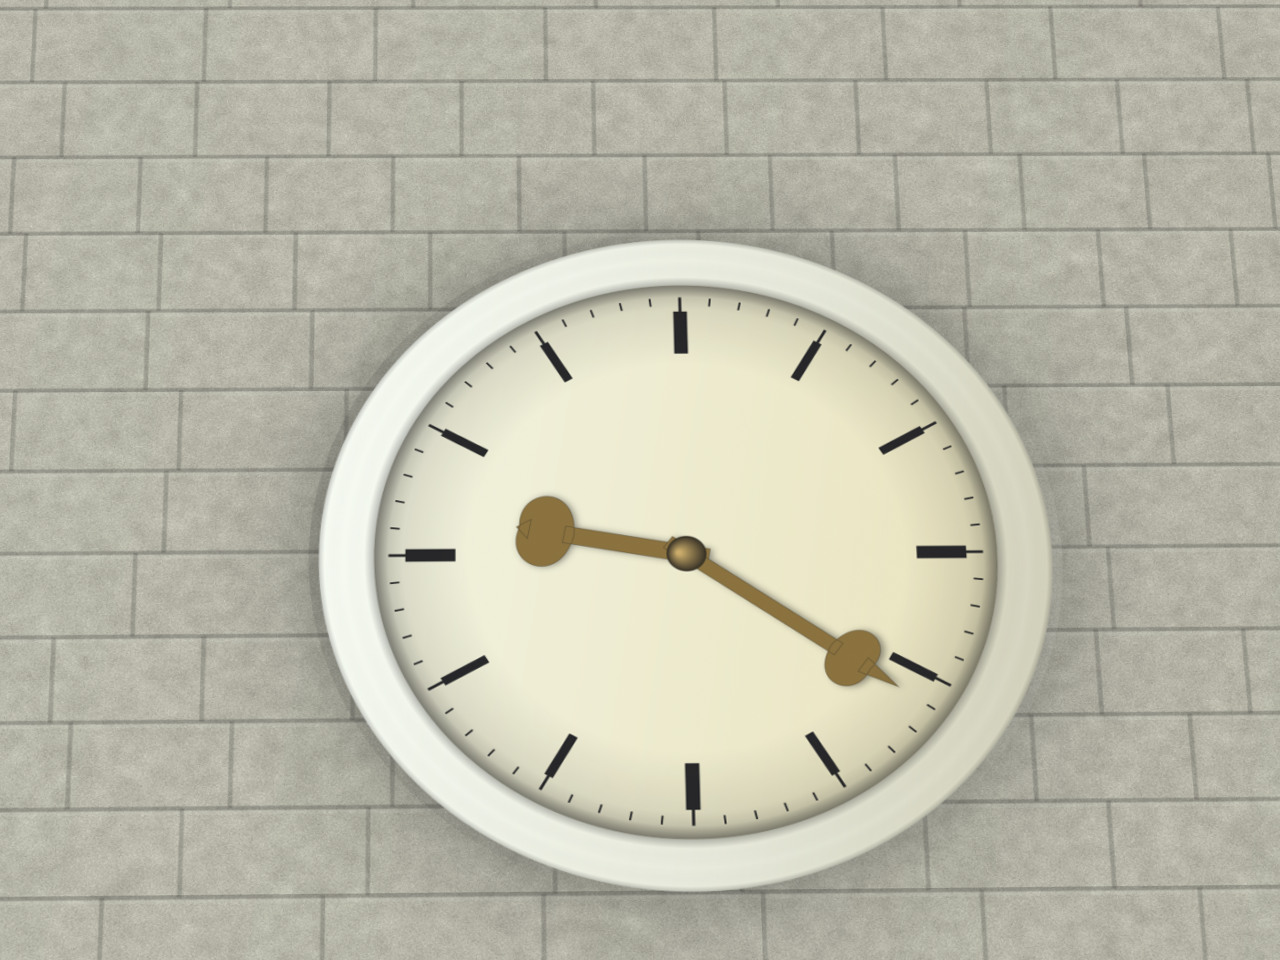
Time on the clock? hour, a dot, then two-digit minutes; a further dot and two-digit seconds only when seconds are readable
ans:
9.21
